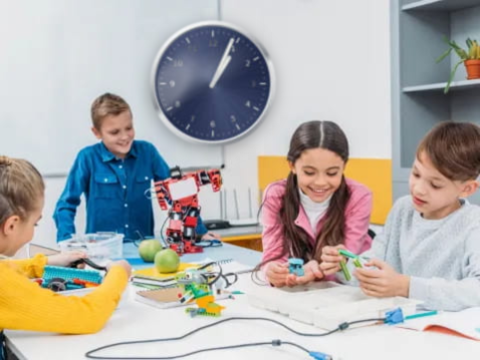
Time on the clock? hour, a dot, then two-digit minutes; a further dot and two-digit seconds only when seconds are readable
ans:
1.04
